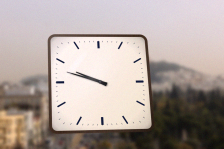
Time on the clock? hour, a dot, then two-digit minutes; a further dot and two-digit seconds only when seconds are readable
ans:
9.48
